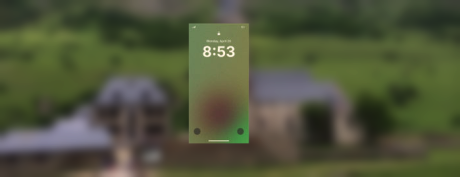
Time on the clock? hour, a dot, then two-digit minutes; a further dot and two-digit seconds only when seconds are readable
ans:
8.53
